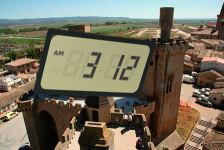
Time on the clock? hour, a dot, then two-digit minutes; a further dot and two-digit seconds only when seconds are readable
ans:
3.12
